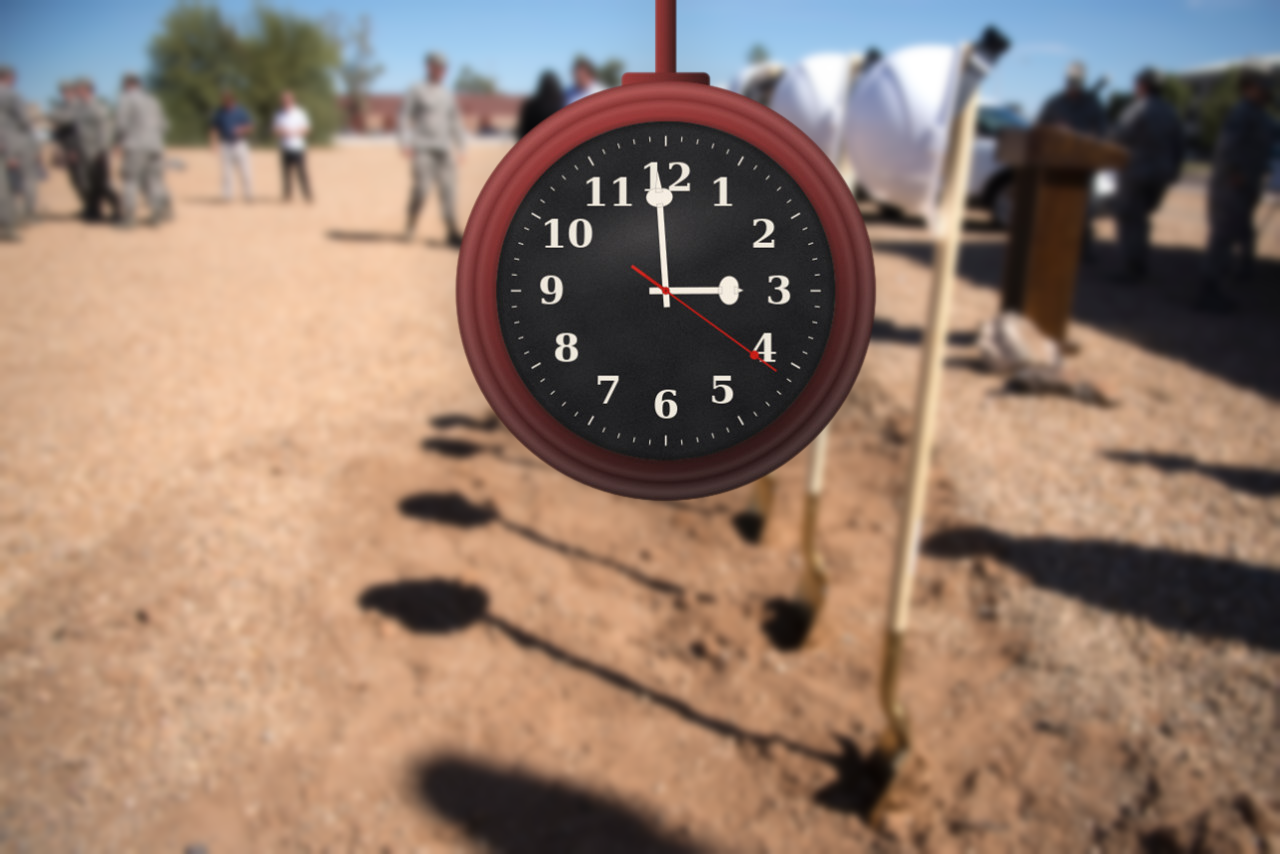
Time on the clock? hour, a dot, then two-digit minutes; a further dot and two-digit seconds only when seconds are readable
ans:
2.59.21
